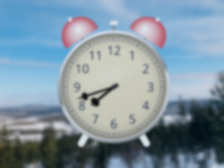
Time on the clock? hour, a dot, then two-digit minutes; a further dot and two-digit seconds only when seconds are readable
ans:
7.42
